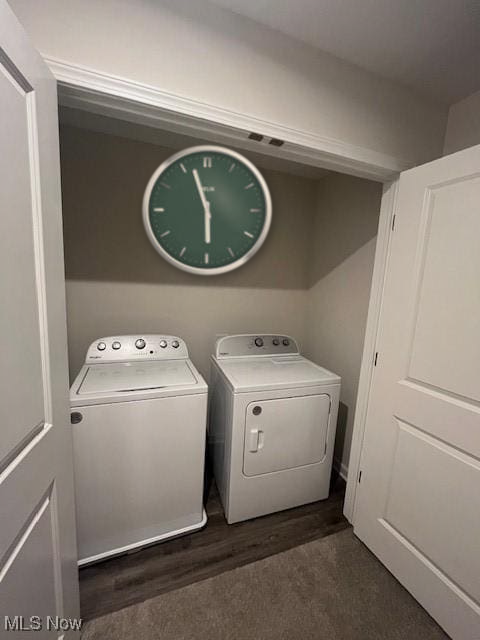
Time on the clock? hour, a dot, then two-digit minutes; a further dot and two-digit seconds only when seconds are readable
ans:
5.57
